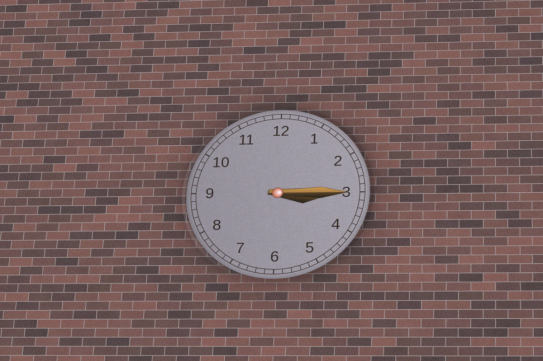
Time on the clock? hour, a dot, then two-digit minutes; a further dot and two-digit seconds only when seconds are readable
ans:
3.15
